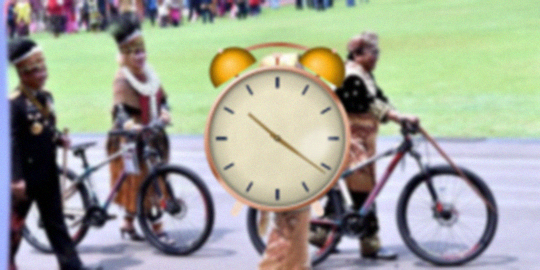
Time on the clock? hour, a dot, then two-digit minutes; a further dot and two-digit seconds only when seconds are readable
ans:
10.21
